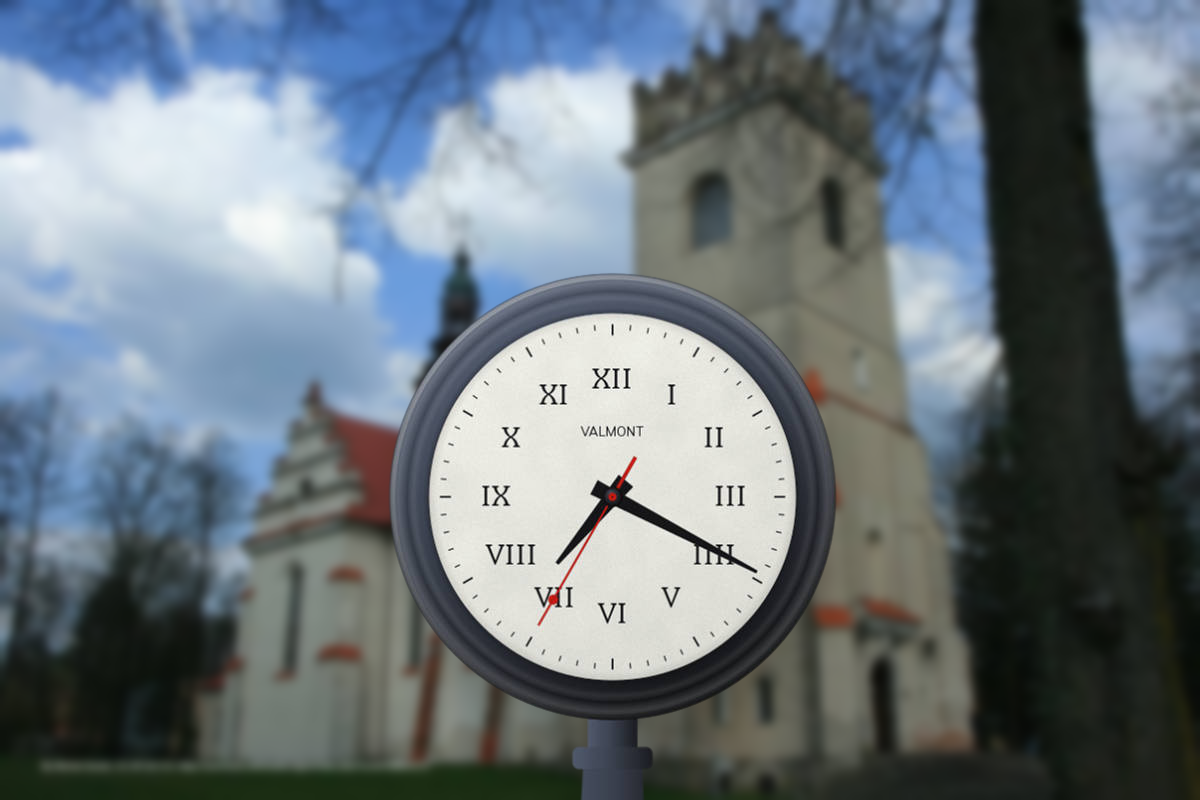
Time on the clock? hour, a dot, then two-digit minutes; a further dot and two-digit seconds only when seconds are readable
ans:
7.19.35
